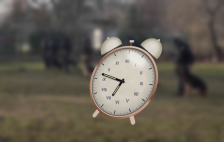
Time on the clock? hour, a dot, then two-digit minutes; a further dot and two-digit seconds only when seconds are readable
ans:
6.47
